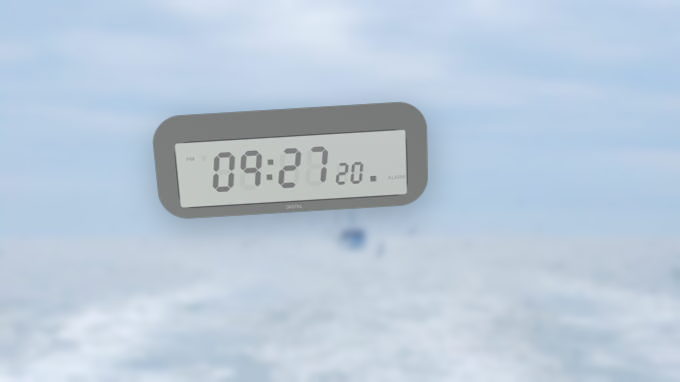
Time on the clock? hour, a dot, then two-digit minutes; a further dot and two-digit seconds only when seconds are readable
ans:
9.27.20
